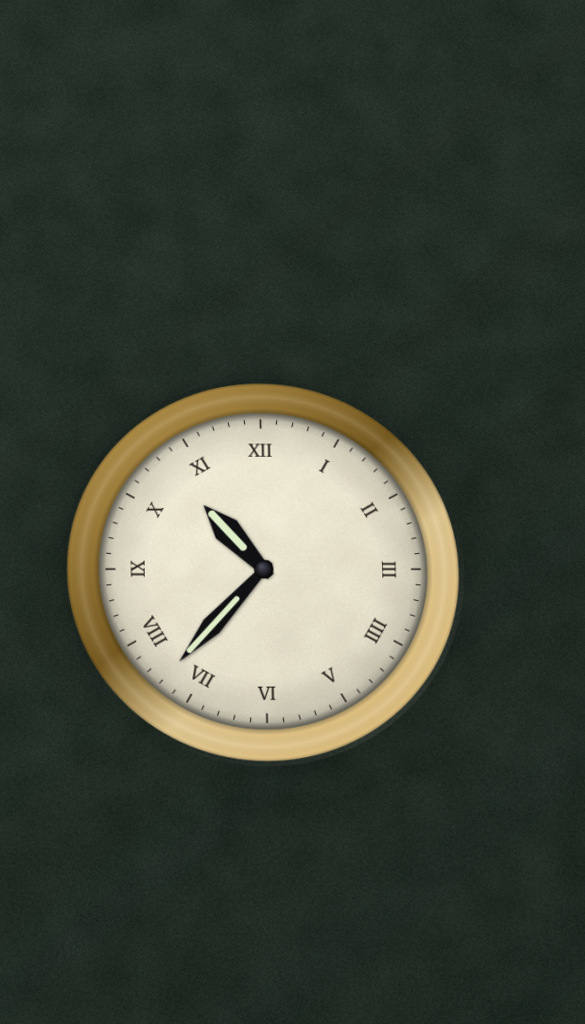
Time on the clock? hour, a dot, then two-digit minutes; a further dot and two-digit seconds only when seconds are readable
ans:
10.37
